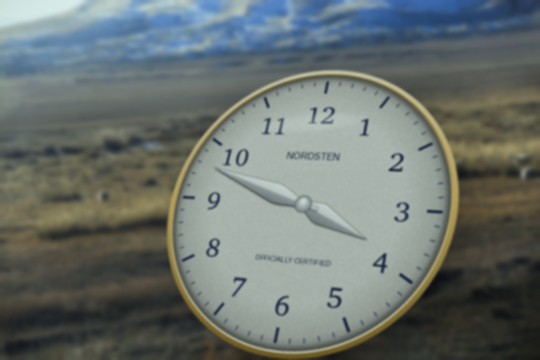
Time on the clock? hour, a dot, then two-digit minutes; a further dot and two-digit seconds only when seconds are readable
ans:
3.48
